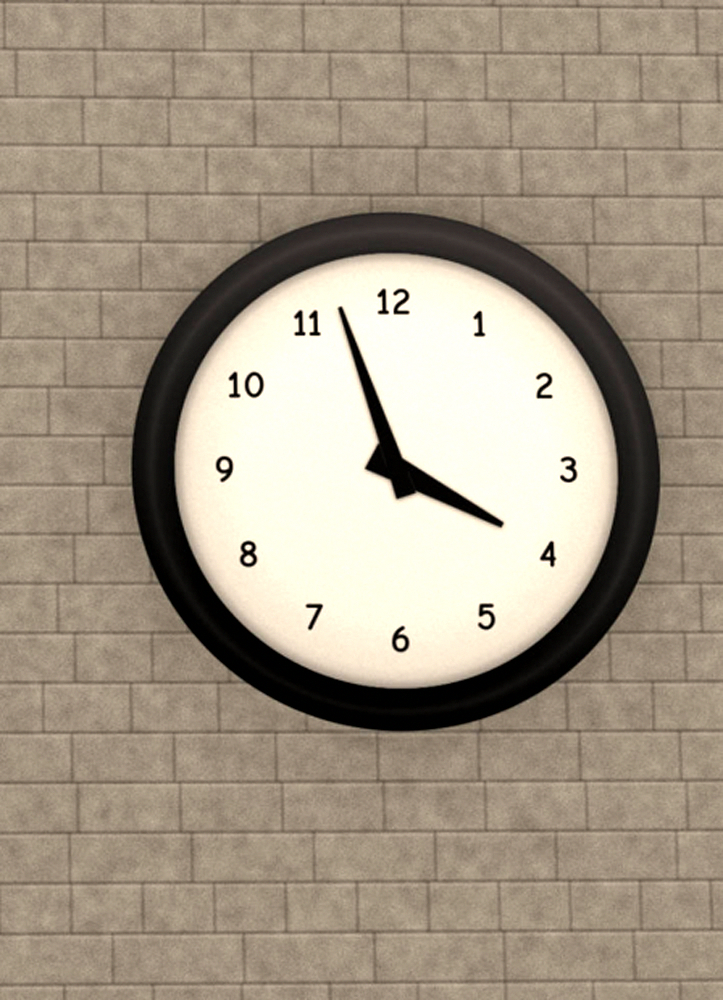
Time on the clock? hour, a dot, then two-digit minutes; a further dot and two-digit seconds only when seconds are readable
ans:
3.57
